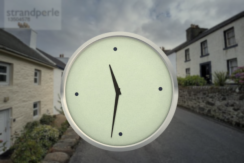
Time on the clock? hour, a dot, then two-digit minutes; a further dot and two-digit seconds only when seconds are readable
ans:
11.32
